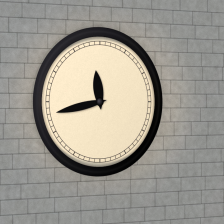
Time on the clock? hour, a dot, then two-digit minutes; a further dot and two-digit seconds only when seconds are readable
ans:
11.43
